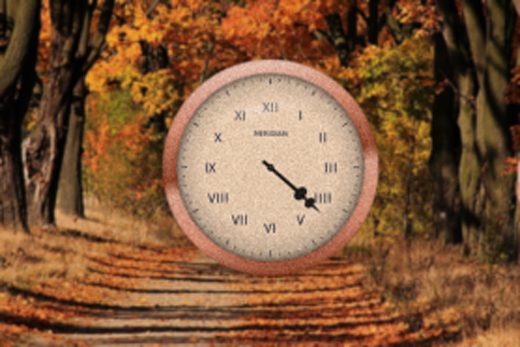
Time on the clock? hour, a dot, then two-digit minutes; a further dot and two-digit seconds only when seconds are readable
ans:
4.22
